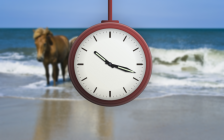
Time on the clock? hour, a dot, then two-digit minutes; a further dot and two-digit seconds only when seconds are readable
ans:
10.18
